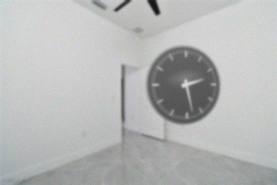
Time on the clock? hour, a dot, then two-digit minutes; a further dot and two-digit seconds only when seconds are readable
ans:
2.28
